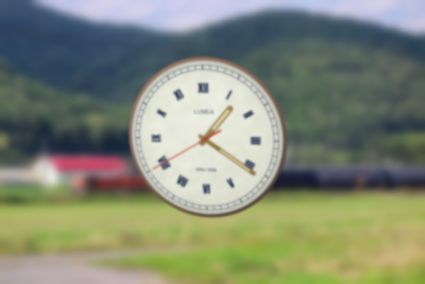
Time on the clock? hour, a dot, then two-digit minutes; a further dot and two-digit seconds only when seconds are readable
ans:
1.20.40
